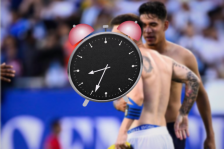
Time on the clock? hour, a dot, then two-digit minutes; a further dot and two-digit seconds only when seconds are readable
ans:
8.34
